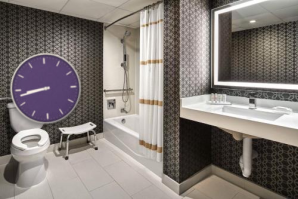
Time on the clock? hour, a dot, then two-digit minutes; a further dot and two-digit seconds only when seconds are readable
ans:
8.43
